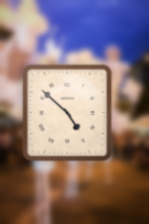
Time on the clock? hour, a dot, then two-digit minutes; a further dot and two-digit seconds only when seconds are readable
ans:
4.52
